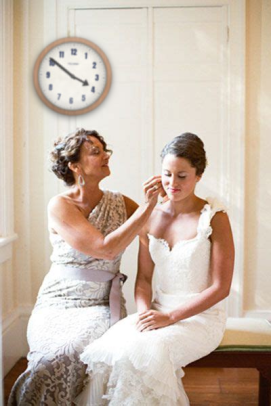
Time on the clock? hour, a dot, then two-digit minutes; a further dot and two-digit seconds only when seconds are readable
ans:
3.51
